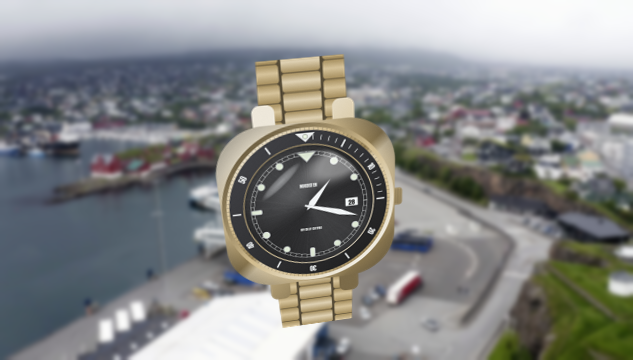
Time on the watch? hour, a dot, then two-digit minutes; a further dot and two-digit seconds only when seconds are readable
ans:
1.18
